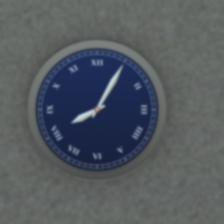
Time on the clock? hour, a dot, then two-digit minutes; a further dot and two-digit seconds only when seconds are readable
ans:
8.05
